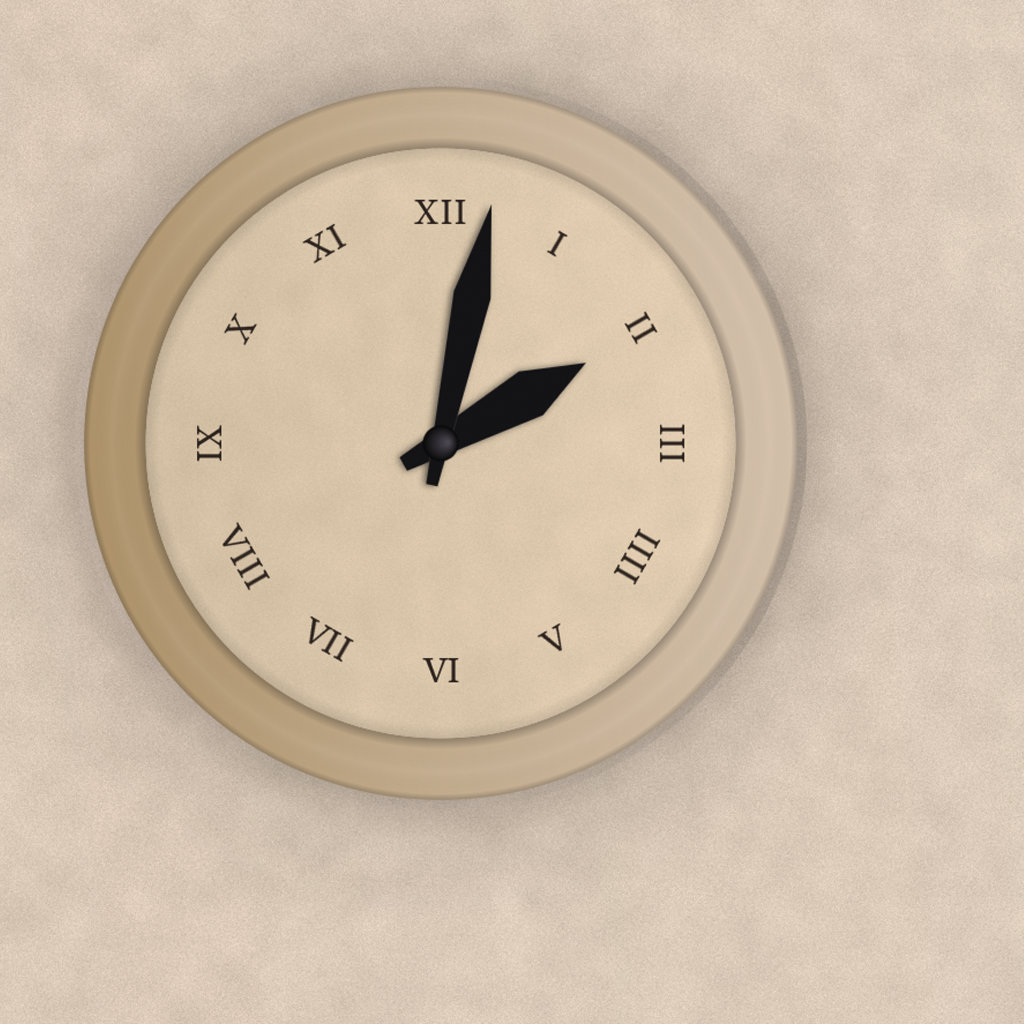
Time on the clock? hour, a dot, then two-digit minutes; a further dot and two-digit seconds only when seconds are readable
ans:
2.02
